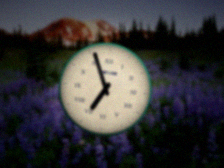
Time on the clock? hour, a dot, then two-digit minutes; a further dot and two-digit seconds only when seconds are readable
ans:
6.56
